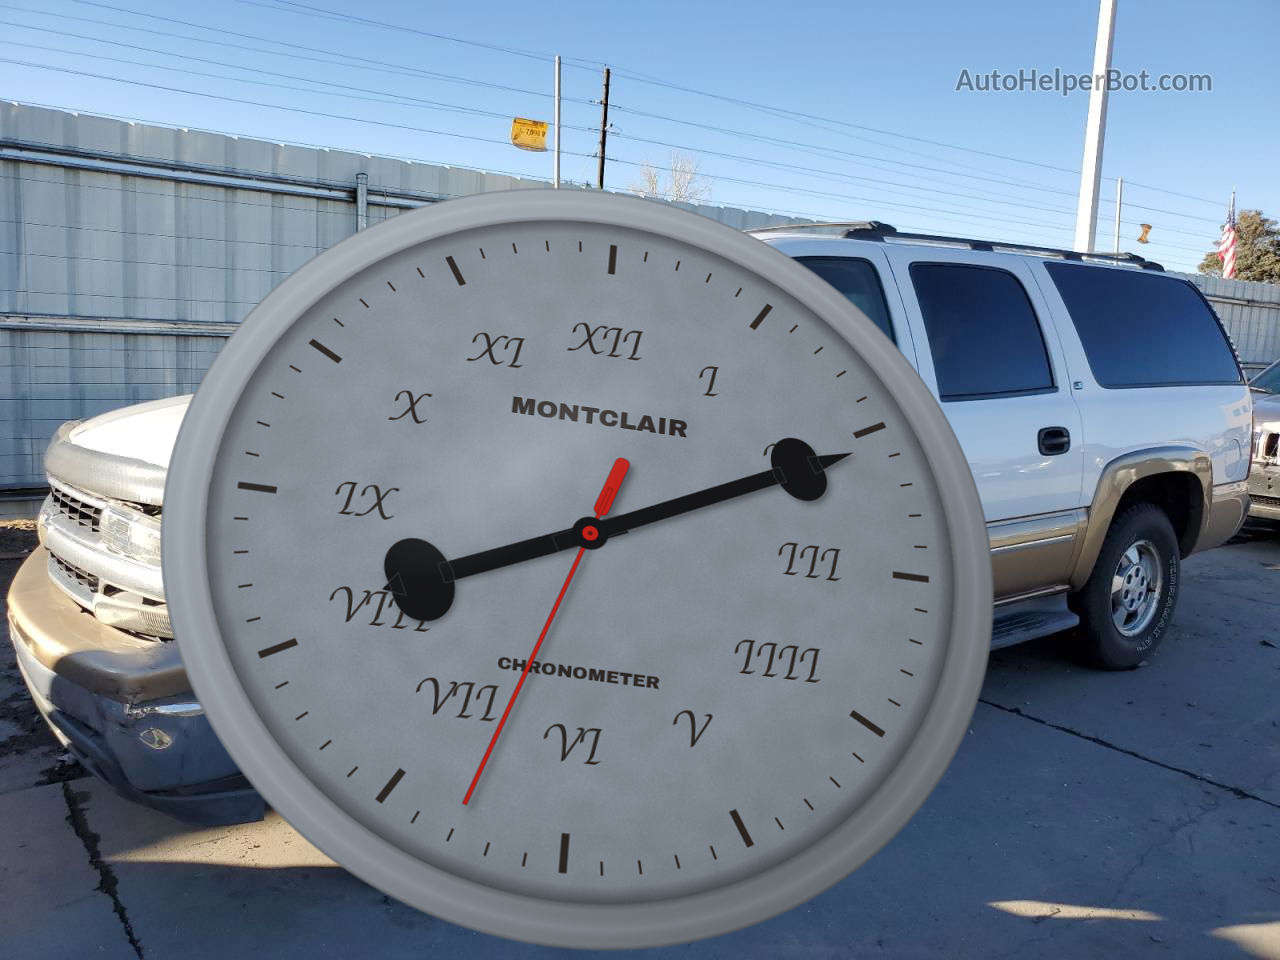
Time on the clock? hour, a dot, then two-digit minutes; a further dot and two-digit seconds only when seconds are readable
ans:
8.10.33
